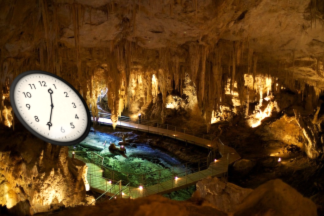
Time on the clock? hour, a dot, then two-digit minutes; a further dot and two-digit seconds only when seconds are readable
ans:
12.35
